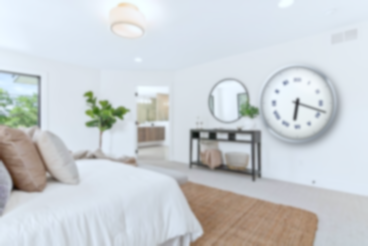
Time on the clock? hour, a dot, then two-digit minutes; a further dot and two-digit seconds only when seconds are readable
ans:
6.18
